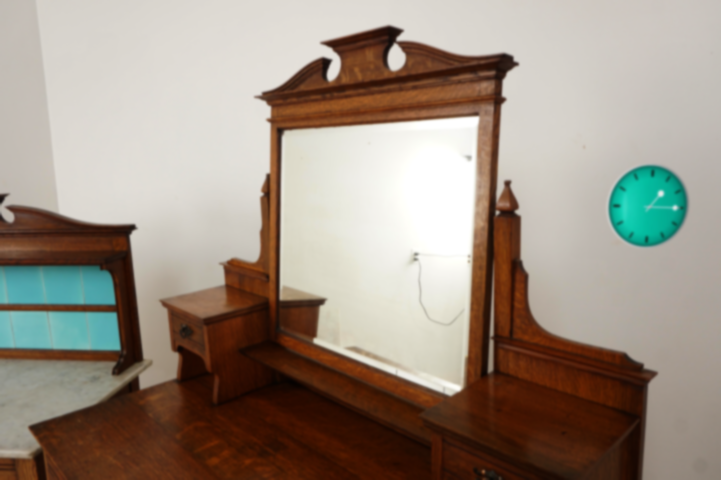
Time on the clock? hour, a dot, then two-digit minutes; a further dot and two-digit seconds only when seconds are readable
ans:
1.15
